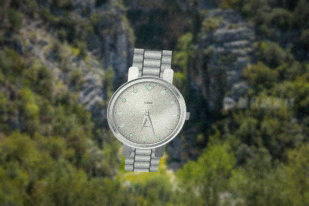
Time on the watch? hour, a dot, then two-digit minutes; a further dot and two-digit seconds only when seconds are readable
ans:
6.26
